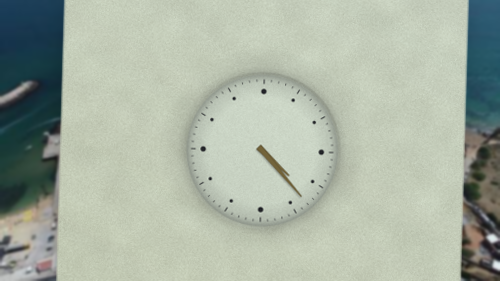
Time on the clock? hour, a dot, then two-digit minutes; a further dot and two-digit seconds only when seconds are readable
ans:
4.23
